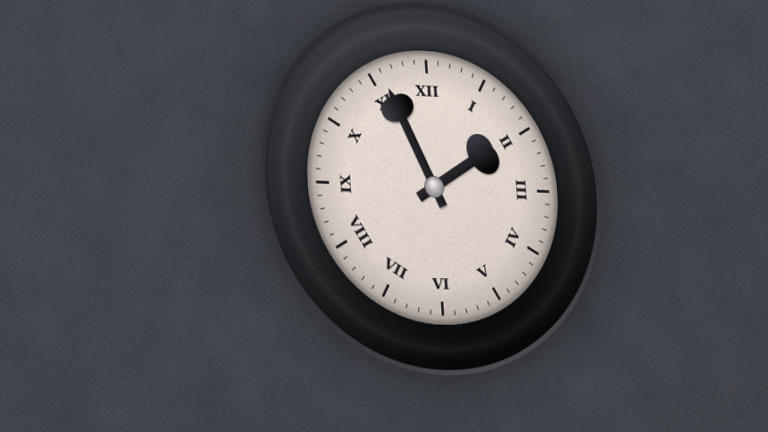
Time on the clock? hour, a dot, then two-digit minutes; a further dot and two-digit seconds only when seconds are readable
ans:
1.56
